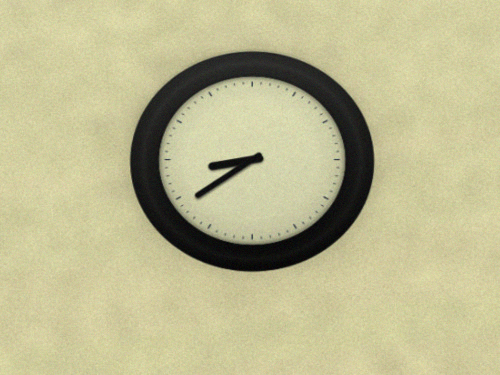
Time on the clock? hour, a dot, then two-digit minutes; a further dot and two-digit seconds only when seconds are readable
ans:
8.39
